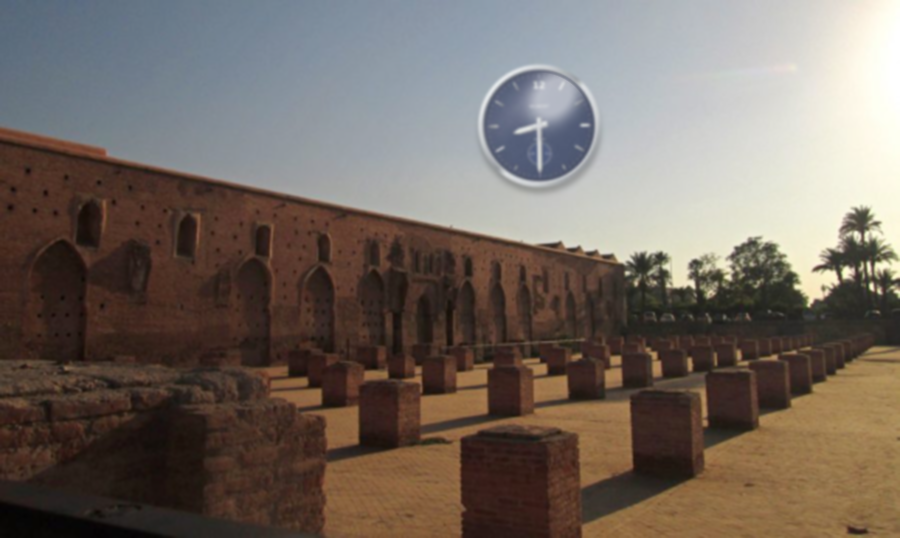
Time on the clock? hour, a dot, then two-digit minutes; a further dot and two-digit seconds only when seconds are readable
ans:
8.30
